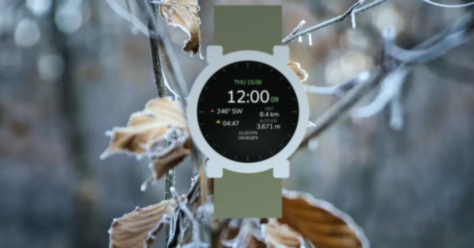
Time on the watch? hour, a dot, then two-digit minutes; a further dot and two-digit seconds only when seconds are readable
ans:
12.00
